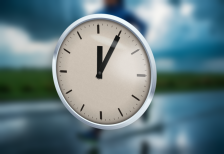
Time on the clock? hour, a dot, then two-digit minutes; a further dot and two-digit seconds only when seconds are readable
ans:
12.05
